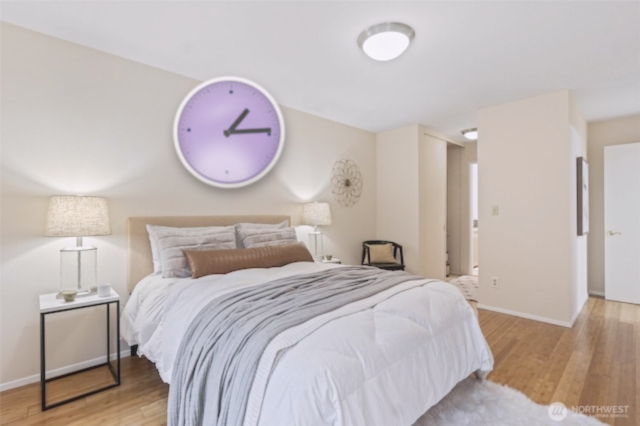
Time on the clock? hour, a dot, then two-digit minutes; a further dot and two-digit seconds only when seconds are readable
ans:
1.14
